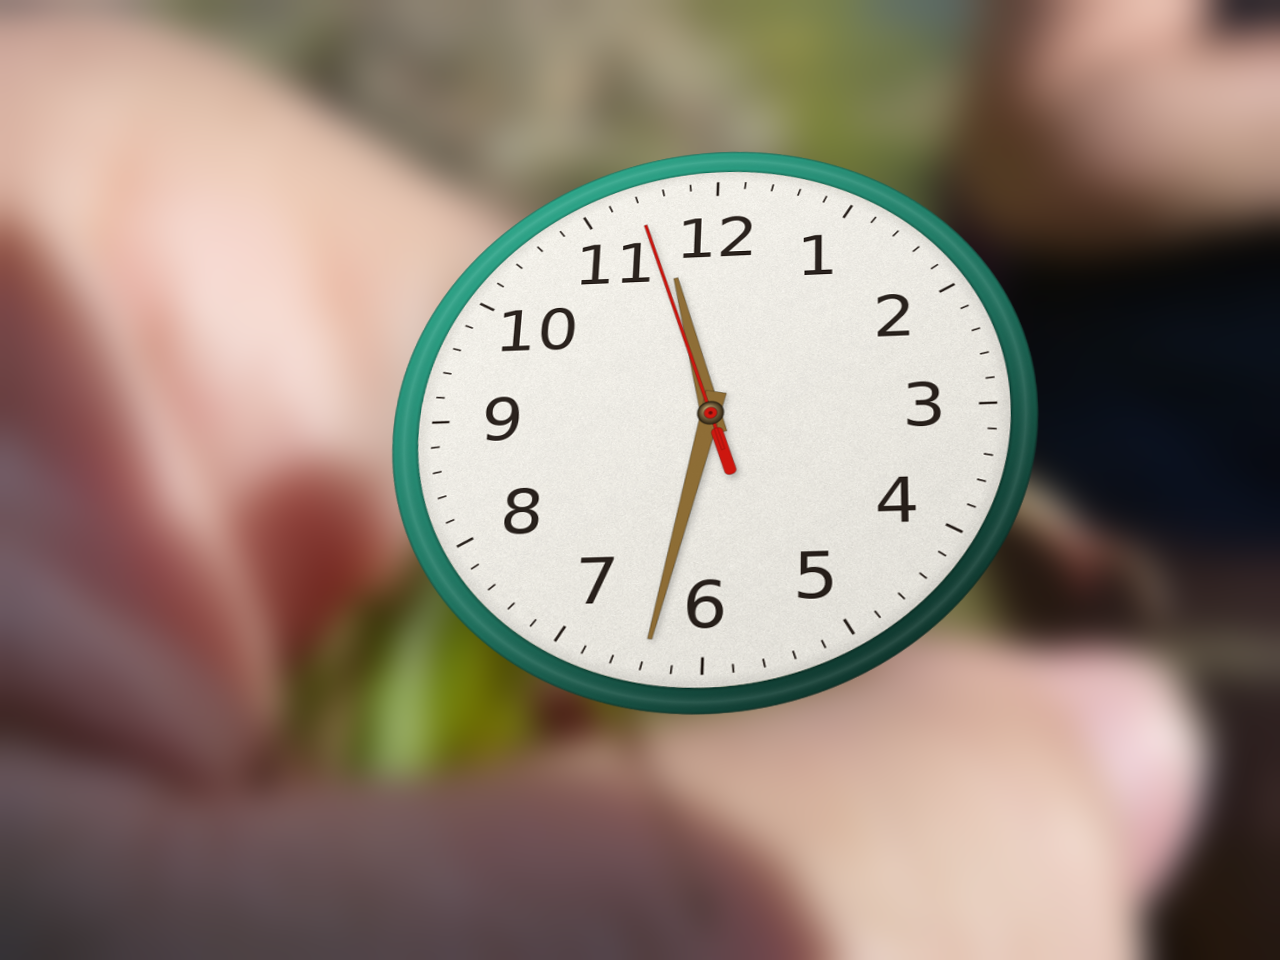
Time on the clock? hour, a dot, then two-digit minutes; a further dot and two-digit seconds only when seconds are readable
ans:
11.31.57
